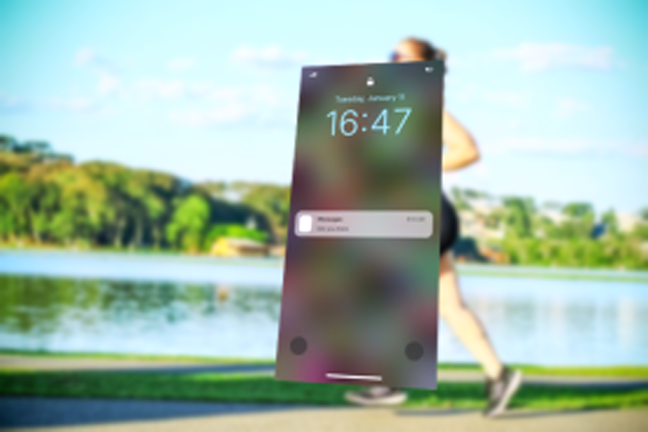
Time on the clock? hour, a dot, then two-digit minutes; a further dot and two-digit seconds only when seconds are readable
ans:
16.47
